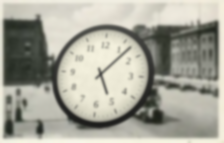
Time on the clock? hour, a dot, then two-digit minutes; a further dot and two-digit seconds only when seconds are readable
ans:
5.07
